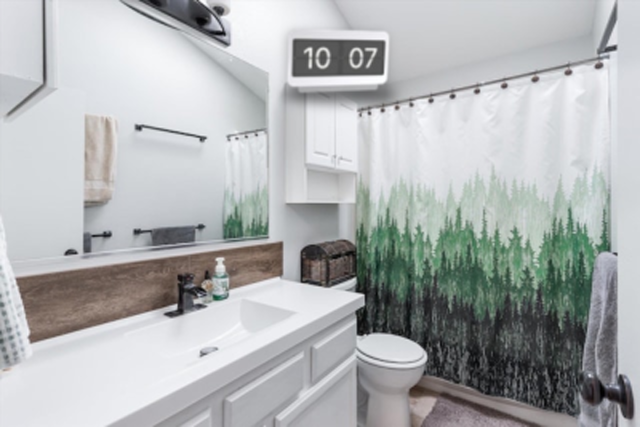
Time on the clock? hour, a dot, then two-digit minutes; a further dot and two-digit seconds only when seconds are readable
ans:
10.07
